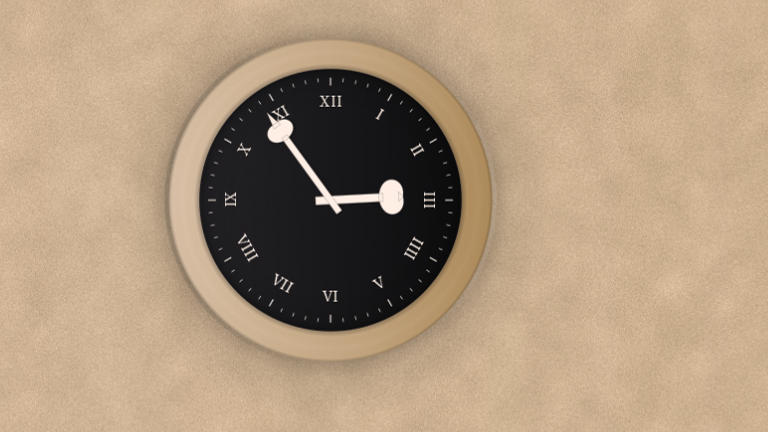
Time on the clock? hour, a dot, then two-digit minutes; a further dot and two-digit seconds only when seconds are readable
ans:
2.54
